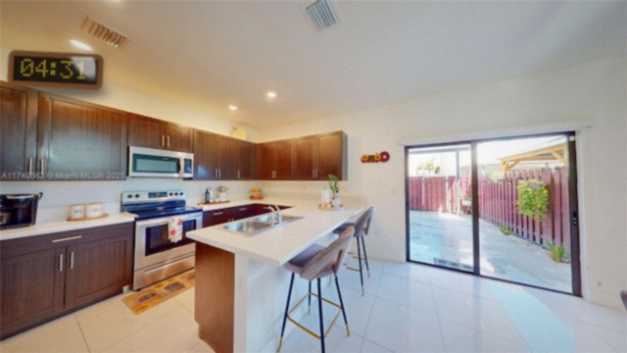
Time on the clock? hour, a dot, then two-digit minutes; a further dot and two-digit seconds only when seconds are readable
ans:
4.31
